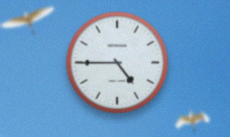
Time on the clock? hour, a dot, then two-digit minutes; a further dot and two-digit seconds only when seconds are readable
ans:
4.45
